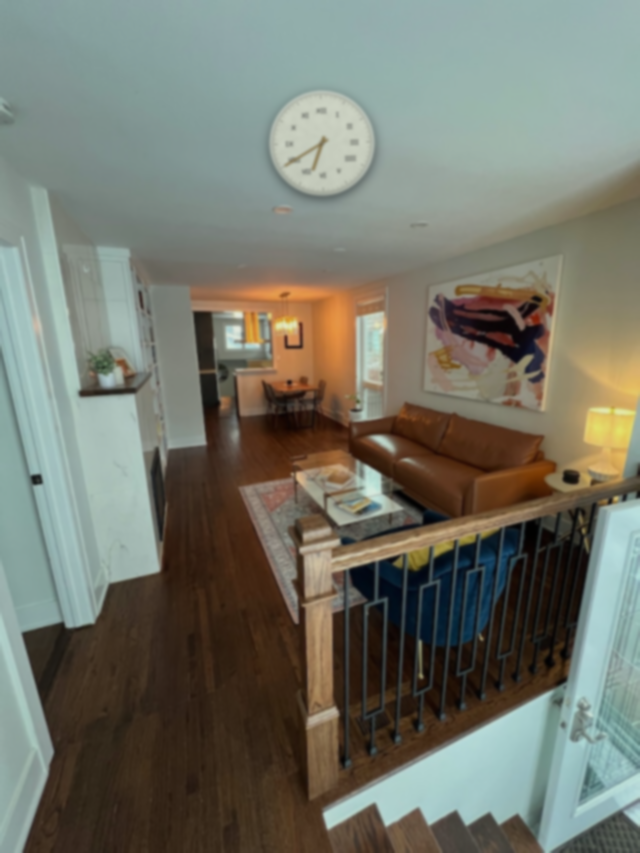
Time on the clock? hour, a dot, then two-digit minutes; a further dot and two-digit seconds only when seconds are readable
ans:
6.40
